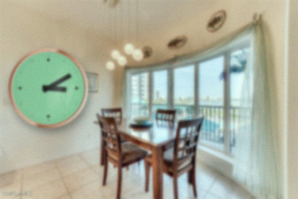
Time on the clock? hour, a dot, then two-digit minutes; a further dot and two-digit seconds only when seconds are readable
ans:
3.10
